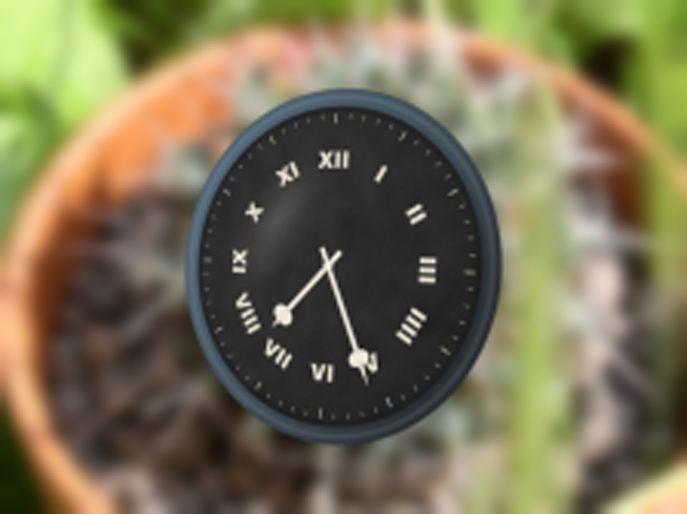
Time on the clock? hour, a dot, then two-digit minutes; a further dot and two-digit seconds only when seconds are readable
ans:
7.26
